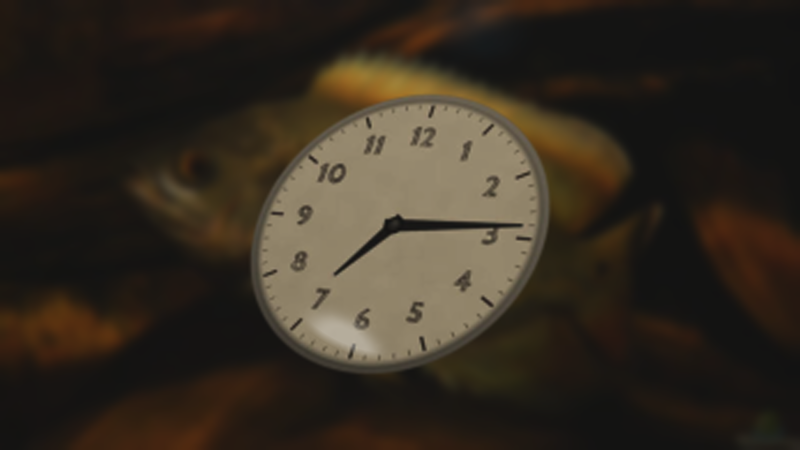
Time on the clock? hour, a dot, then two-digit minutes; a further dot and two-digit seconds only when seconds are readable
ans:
7.14
